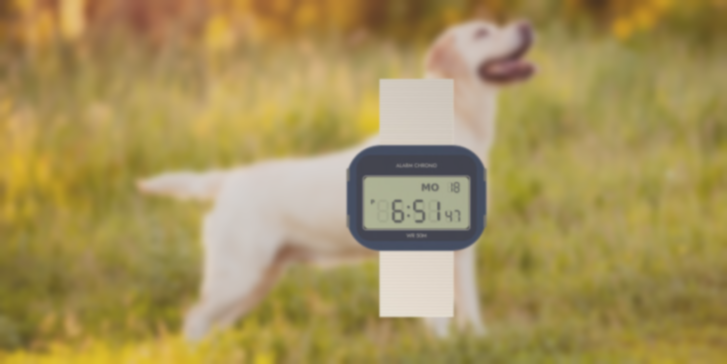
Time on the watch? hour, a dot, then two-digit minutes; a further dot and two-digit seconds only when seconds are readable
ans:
6.51.47
